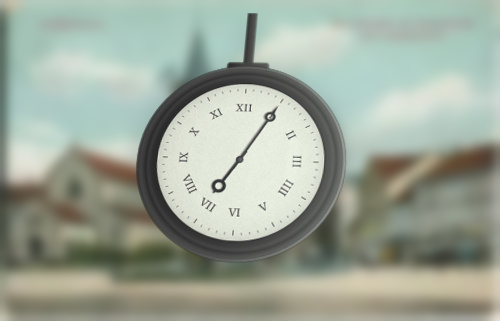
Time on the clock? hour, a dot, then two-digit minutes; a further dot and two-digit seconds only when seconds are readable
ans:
7.05
